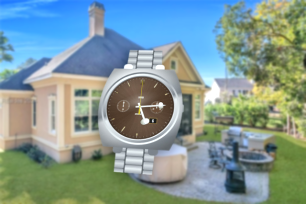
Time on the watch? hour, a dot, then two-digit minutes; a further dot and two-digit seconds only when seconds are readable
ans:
5.14
